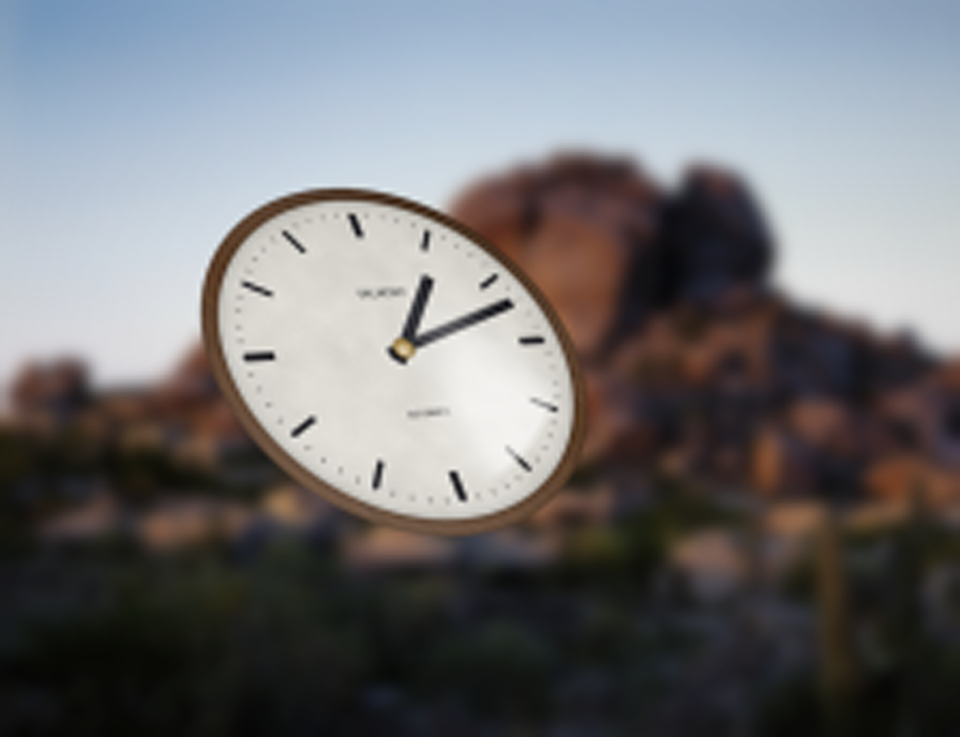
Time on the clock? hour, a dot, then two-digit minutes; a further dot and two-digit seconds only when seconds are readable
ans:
1.12
